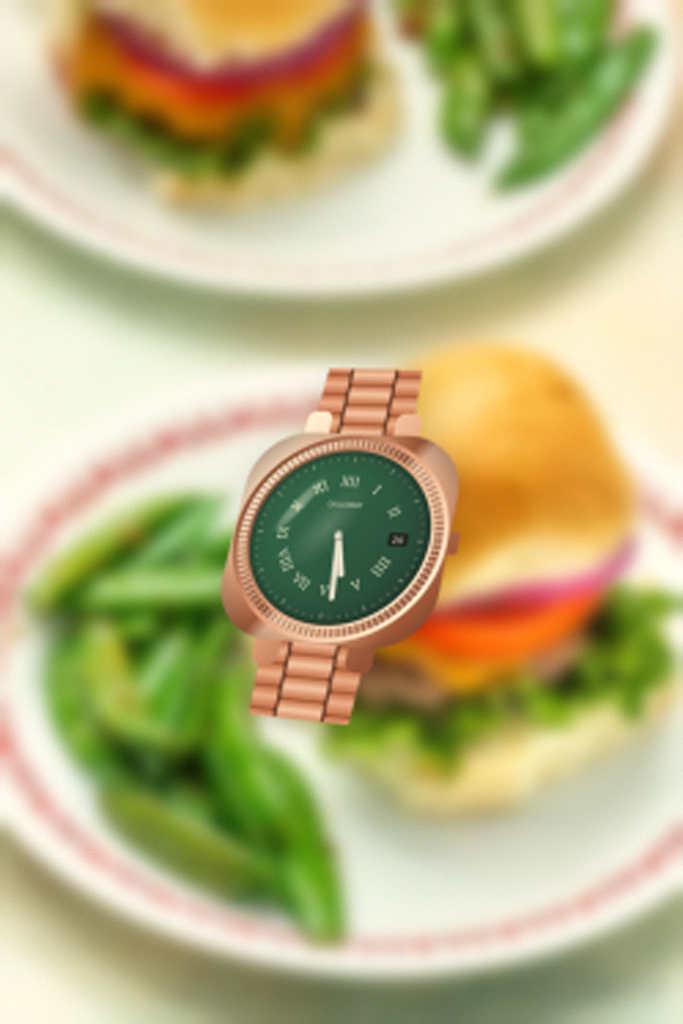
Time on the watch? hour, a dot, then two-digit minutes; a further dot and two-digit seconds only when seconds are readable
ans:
5.29
